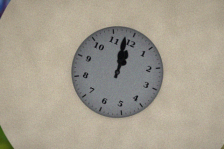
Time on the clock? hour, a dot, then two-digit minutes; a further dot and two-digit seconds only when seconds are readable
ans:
11.58
